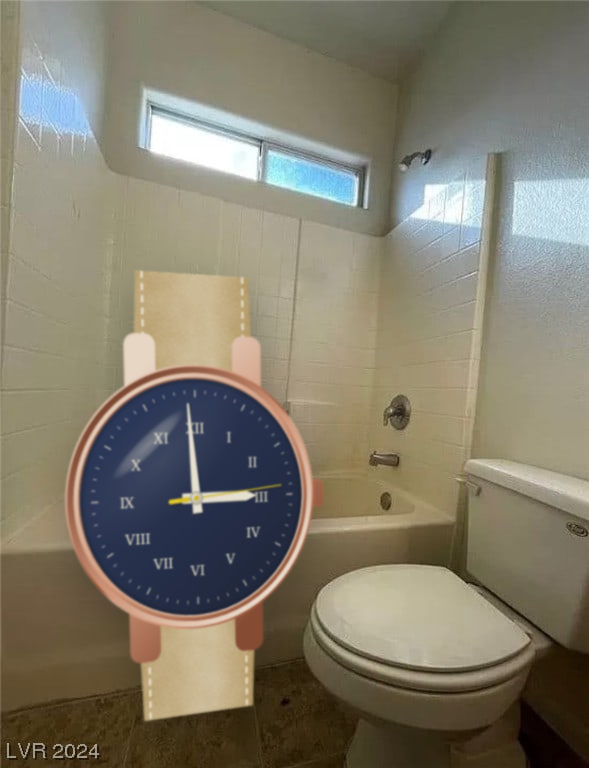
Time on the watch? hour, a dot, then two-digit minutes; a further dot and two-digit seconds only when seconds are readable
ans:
2.59.14
